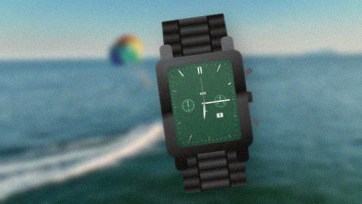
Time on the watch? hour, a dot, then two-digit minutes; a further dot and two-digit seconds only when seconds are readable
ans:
6.15
